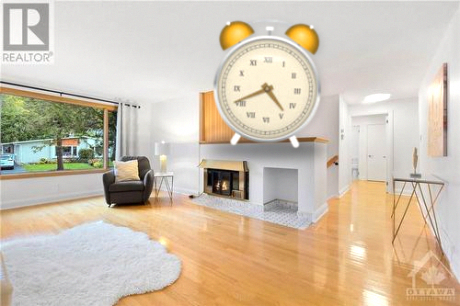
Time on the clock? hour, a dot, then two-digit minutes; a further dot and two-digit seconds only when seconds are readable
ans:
4.41
